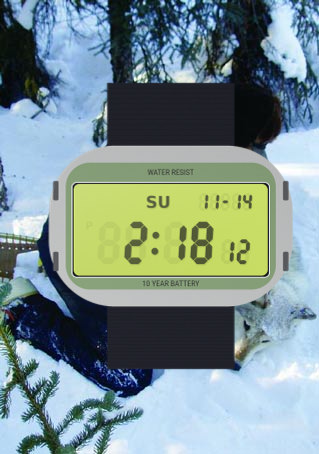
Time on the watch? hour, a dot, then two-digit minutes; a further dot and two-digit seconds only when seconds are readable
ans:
2.18.12
